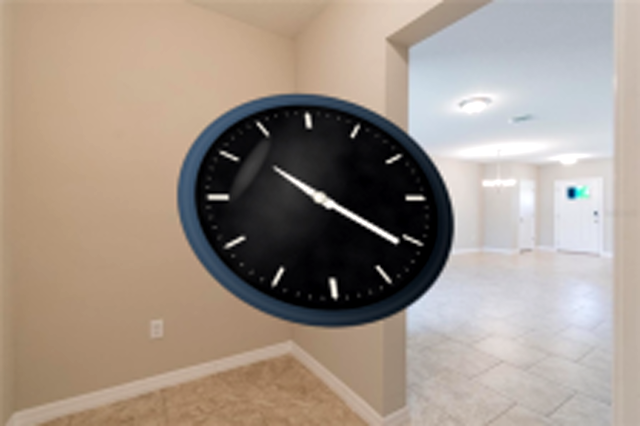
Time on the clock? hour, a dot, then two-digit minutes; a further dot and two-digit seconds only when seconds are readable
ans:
10.21
